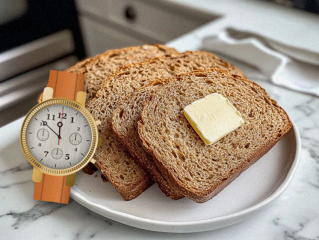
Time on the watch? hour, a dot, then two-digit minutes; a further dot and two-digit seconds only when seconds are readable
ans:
11.51
